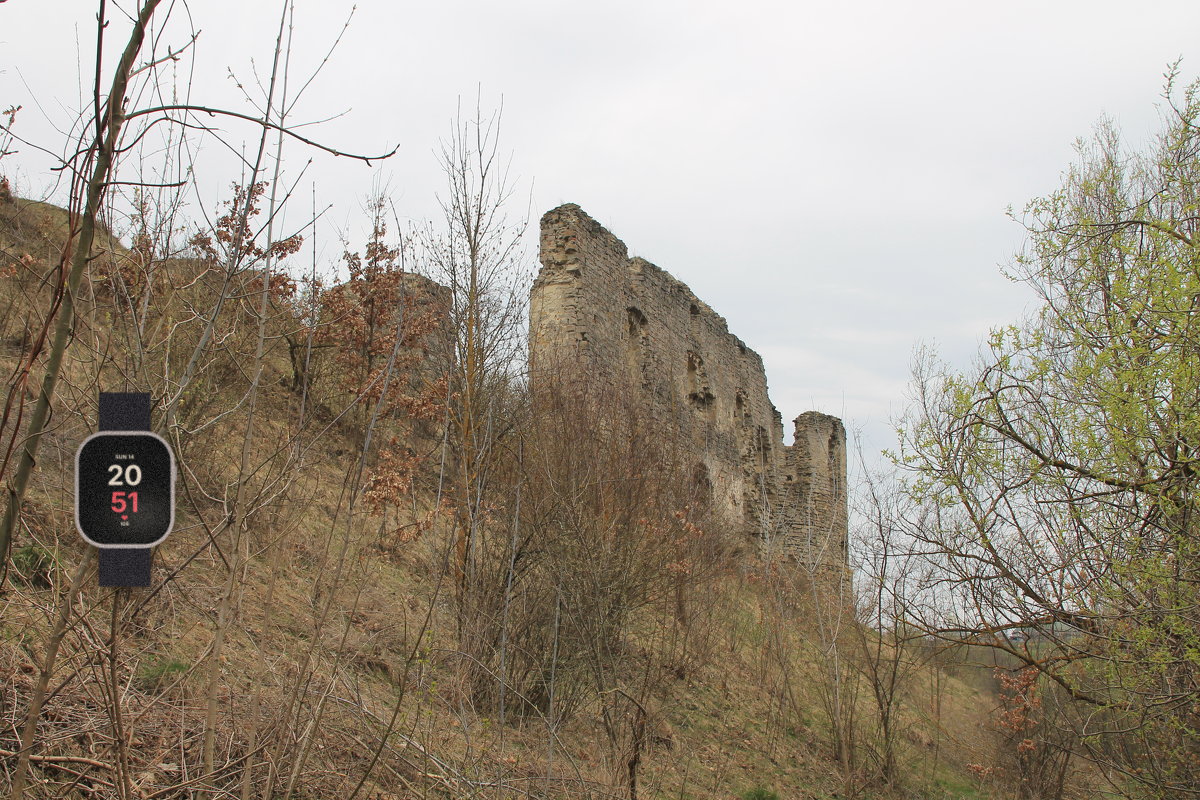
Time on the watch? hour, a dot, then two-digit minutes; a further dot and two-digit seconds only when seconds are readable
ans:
20.51
